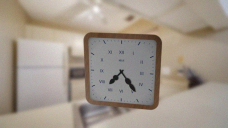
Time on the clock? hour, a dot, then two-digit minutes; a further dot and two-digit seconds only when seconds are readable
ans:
7.24
